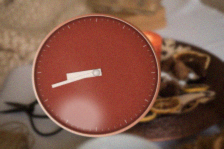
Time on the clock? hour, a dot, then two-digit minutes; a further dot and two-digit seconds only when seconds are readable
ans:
8.42
